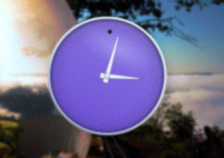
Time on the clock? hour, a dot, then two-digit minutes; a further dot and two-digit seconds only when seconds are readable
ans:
3.02
